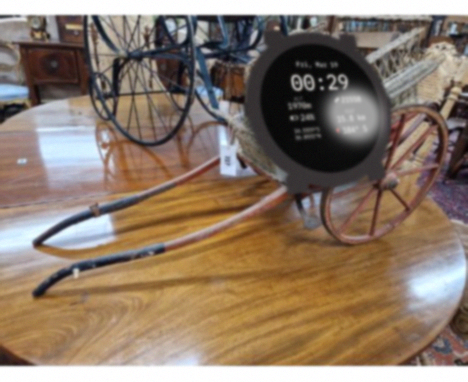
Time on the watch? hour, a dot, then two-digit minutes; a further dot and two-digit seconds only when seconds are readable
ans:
0.29
